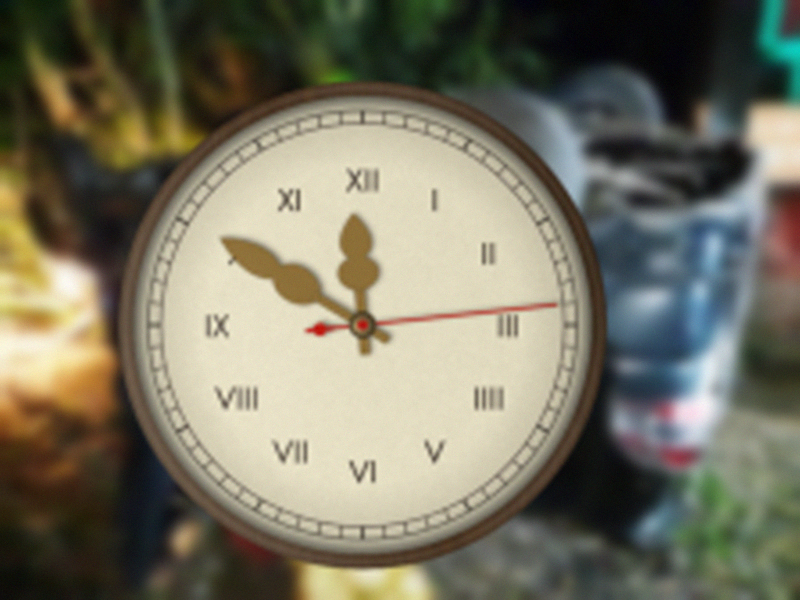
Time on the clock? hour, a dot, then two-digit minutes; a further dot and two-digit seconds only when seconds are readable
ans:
11.50.14
